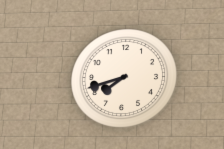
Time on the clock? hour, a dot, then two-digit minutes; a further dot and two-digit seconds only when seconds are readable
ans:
7.42
